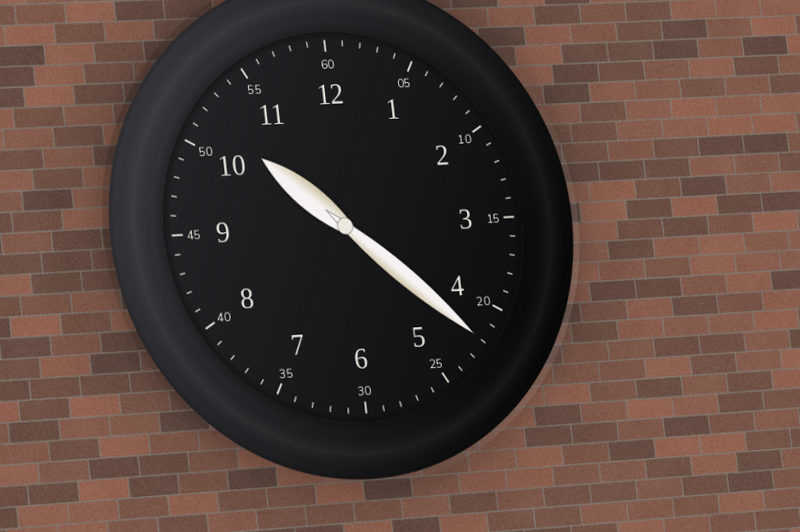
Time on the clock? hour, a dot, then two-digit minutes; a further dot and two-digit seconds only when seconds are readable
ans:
10.22
